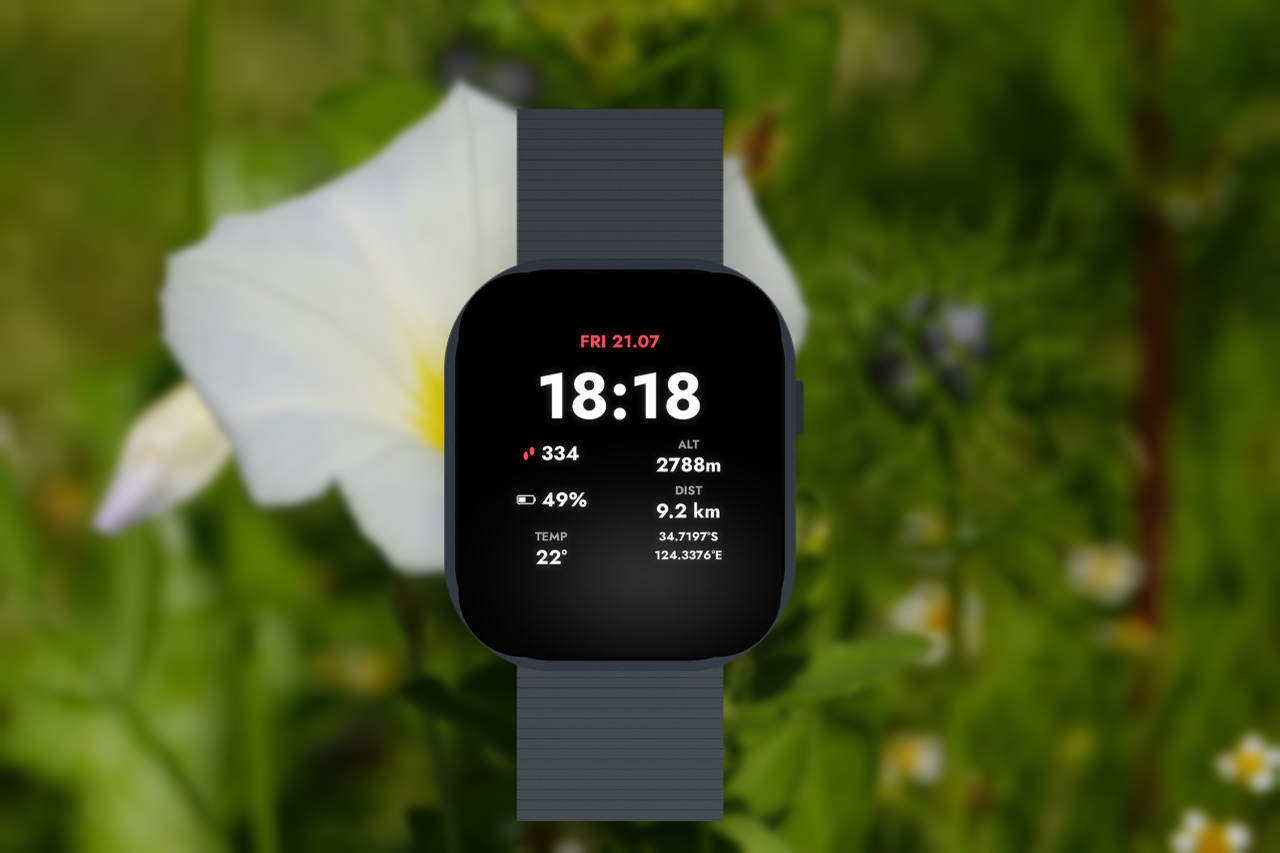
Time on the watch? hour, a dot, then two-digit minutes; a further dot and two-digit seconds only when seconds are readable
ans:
18.18
